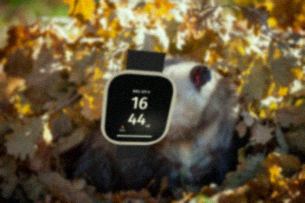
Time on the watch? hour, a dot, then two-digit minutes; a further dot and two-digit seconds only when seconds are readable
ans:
16.44
